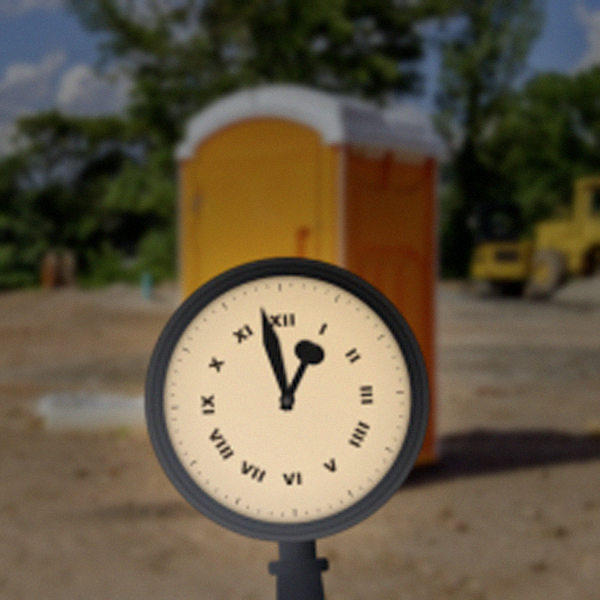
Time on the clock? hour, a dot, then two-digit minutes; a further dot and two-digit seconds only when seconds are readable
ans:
12.58
